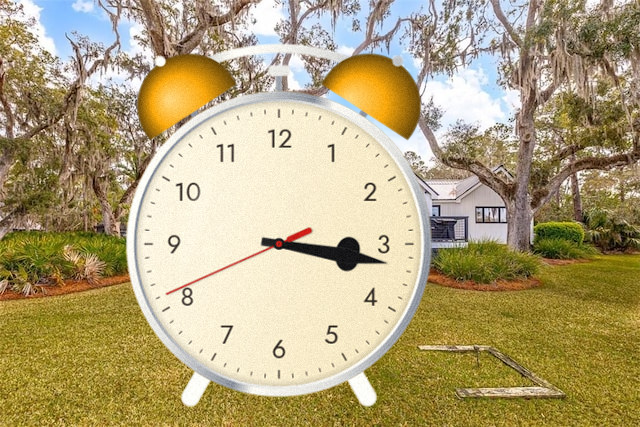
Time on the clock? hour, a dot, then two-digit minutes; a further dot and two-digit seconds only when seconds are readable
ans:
3.16.41
